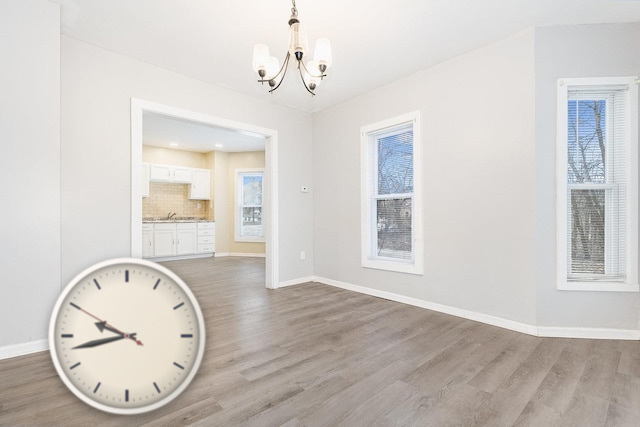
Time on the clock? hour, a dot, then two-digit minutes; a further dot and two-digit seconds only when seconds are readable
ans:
9.42.50
